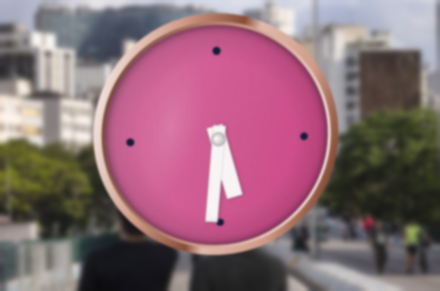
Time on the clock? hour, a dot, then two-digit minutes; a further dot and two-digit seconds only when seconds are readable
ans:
5.31
